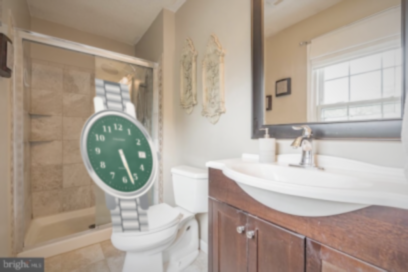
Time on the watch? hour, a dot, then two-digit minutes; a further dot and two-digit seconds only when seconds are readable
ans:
5.27
